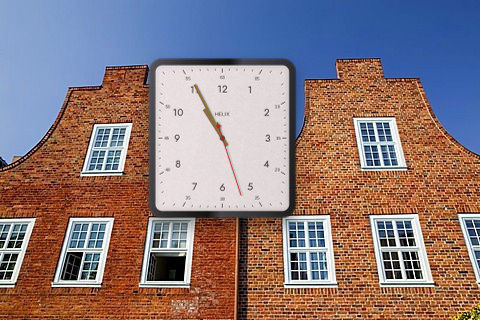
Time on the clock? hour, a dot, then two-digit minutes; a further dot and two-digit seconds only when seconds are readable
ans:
10.55.27
